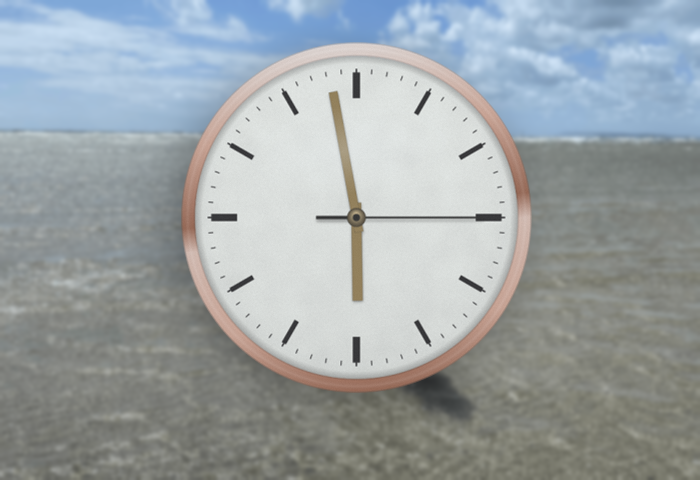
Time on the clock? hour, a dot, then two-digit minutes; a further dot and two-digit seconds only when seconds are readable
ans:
5.58.15
